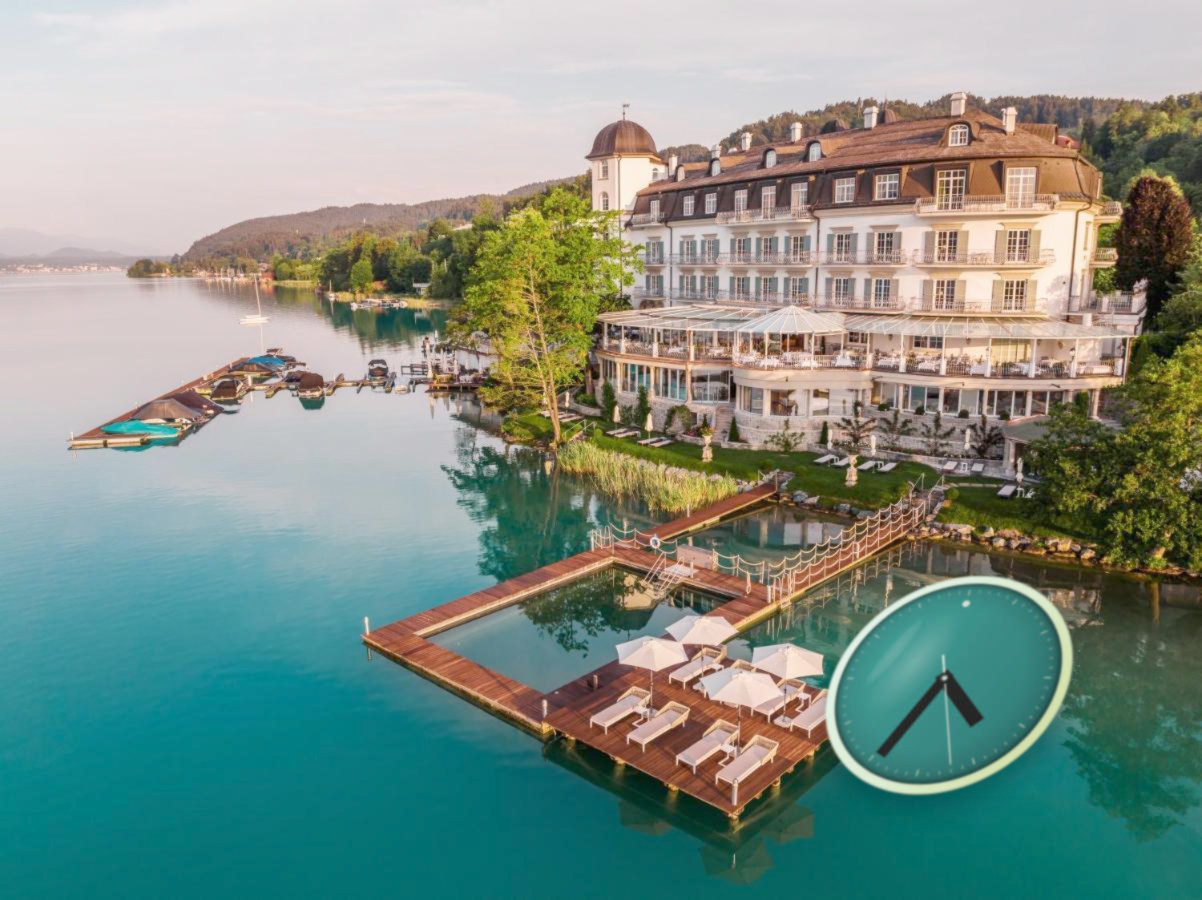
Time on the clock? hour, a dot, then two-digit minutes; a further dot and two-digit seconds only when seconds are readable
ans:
4.34.27
